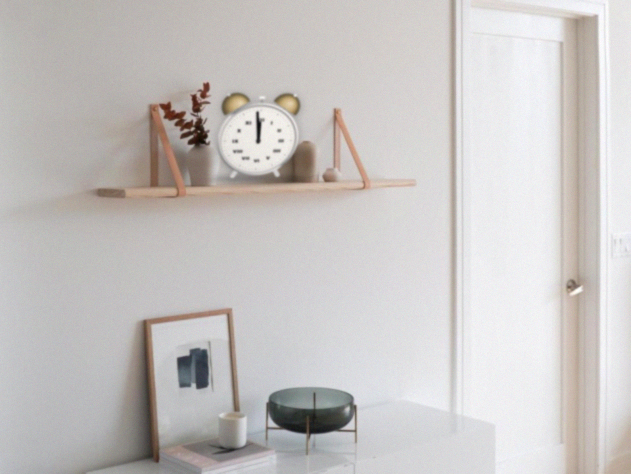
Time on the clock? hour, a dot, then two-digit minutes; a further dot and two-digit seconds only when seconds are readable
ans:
11.59
